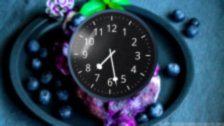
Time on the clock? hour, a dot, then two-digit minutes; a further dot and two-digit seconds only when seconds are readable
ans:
7.28
